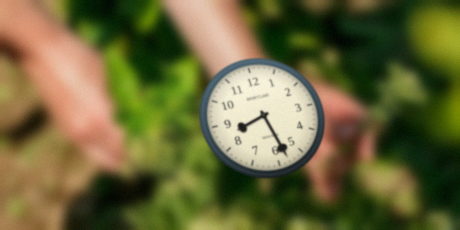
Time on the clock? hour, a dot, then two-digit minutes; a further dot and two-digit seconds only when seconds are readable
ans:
8.28
